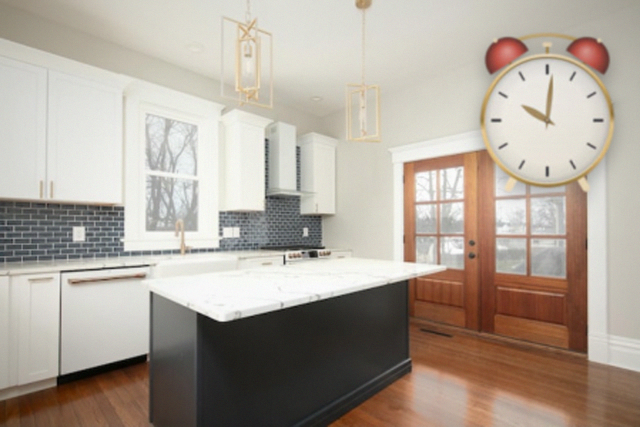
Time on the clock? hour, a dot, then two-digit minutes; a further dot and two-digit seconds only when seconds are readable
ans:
10.01
